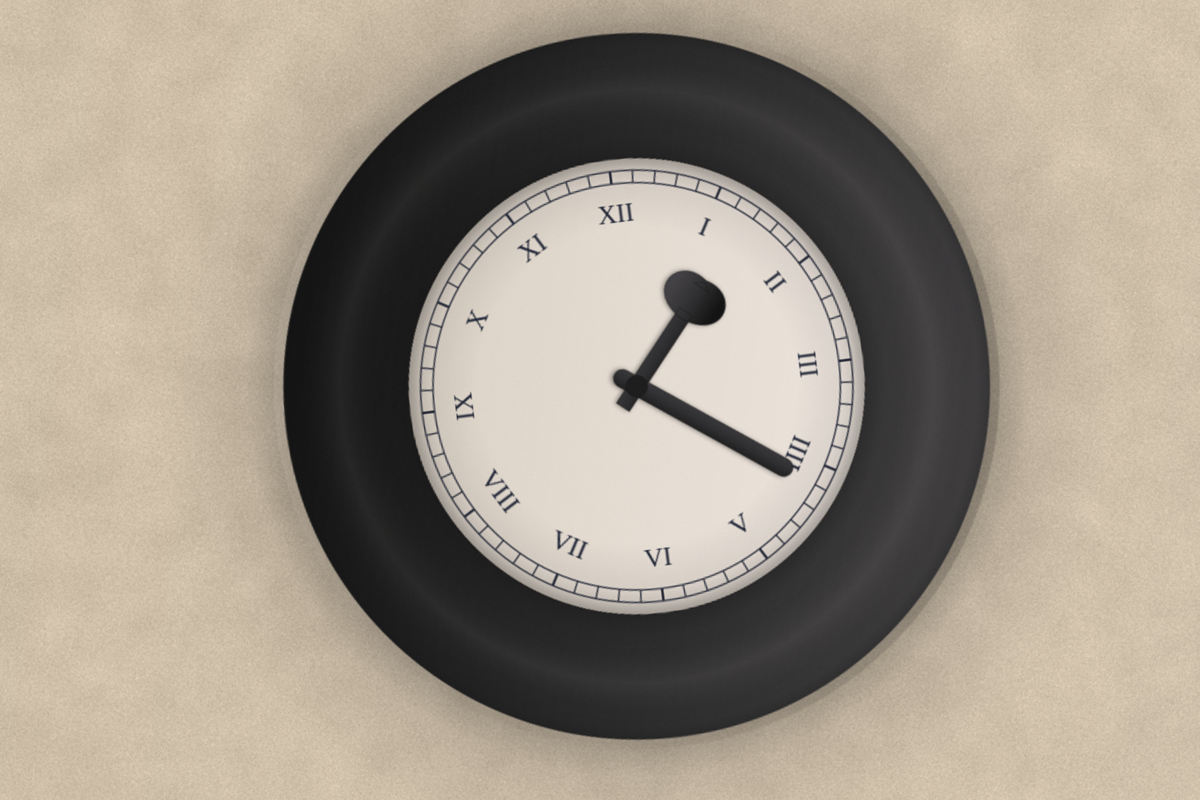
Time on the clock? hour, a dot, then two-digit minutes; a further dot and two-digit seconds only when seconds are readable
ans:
1.21
